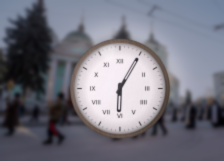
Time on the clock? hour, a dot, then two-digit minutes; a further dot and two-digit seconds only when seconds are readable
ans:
6.05
